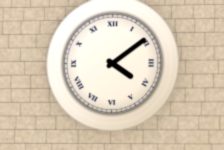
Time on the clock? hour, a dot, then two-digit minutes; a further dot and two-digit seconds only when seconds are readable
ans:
4.09
